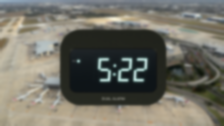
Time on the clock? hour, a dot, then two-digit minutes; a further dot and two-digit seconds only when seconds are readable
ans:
5.22
